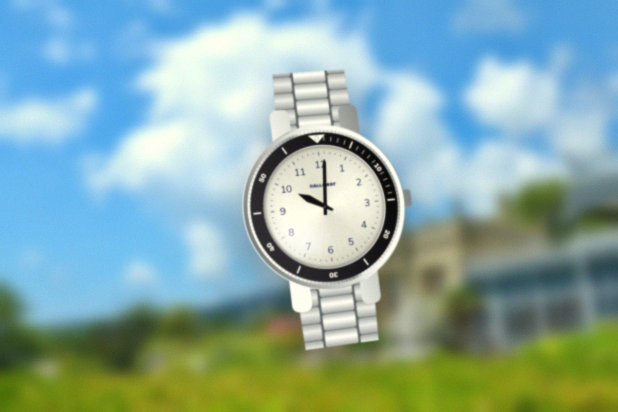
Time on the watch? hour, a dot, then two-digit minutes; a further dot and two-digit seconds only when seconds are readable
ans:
10.01
